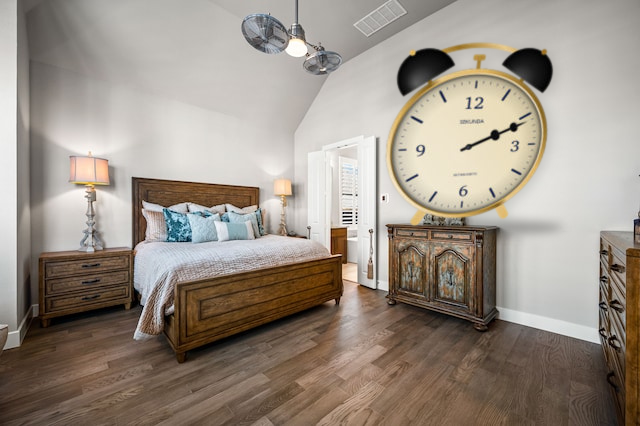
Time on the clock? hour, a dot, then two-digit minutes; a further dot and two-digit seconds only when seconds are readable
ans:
2.11
